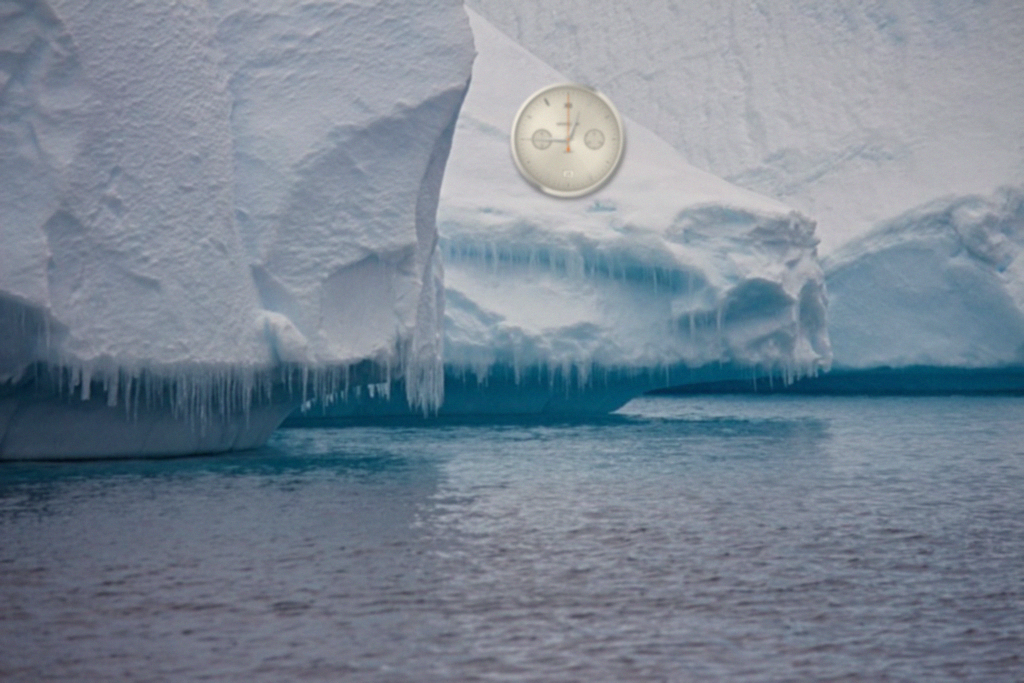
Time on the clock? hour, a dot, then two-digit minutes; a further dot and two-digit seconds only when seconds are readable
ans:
12.45
